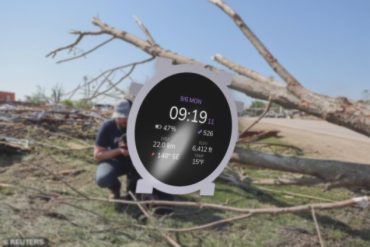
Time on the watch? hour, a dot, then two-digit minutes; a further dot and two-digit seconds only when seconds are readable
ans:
9.19
